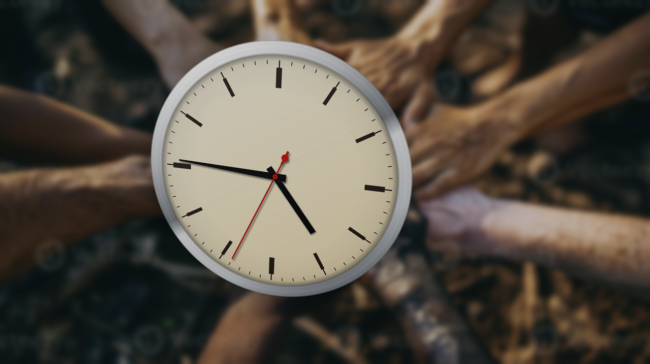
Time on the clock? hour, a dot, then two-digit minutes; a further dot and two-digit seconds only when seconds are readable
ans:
4.45.34
